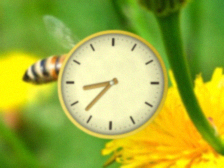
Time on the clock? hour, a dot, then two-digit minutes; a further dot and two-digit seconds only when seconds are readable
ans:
8.37
